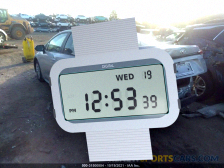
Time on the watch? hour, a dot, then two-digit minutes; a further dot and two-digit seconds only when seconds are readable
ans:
12.53.39
